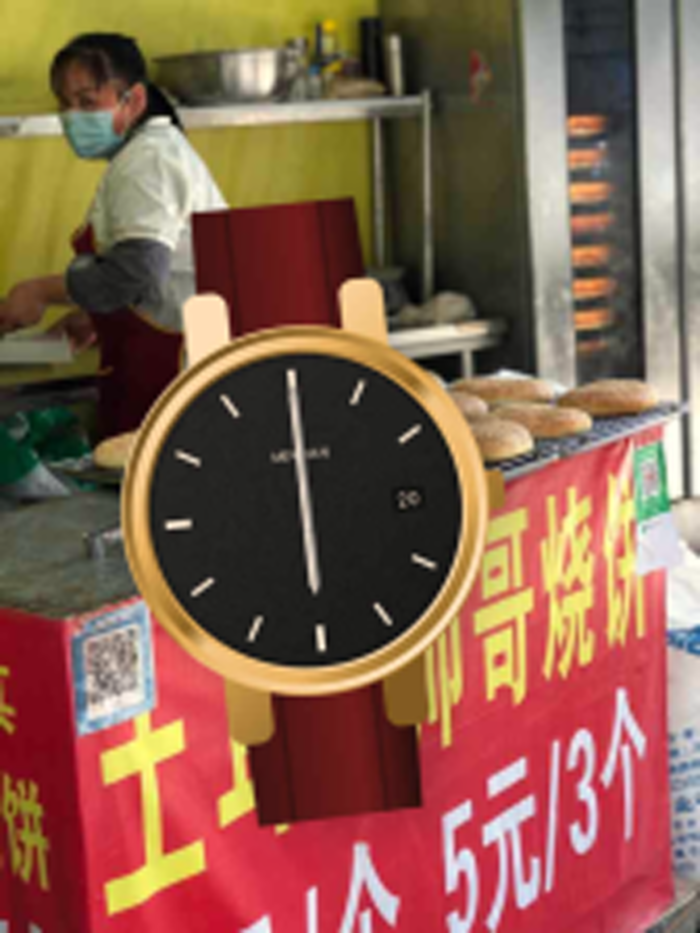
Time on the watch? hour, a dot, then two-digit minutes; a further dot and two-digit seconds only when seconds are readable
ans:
6.00
